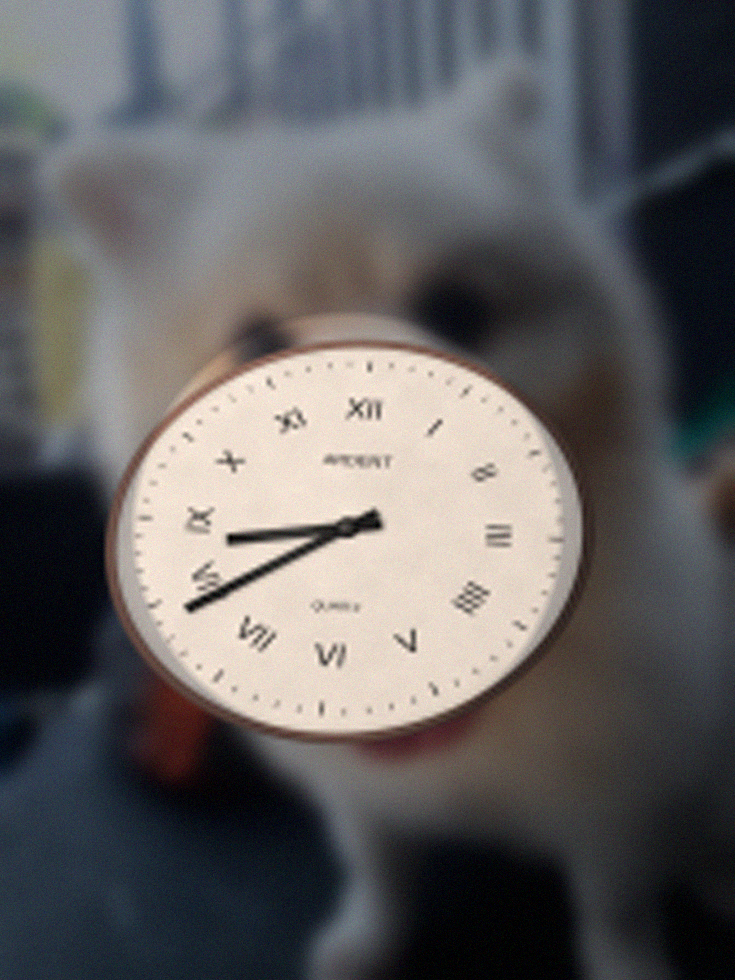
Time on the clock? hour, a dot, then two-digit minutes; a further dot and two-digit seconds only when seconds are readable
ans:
8.39
